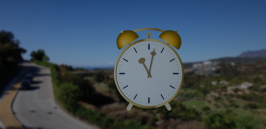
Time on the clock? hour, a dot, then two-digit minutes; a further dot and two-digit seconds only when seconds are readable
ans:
11.02
